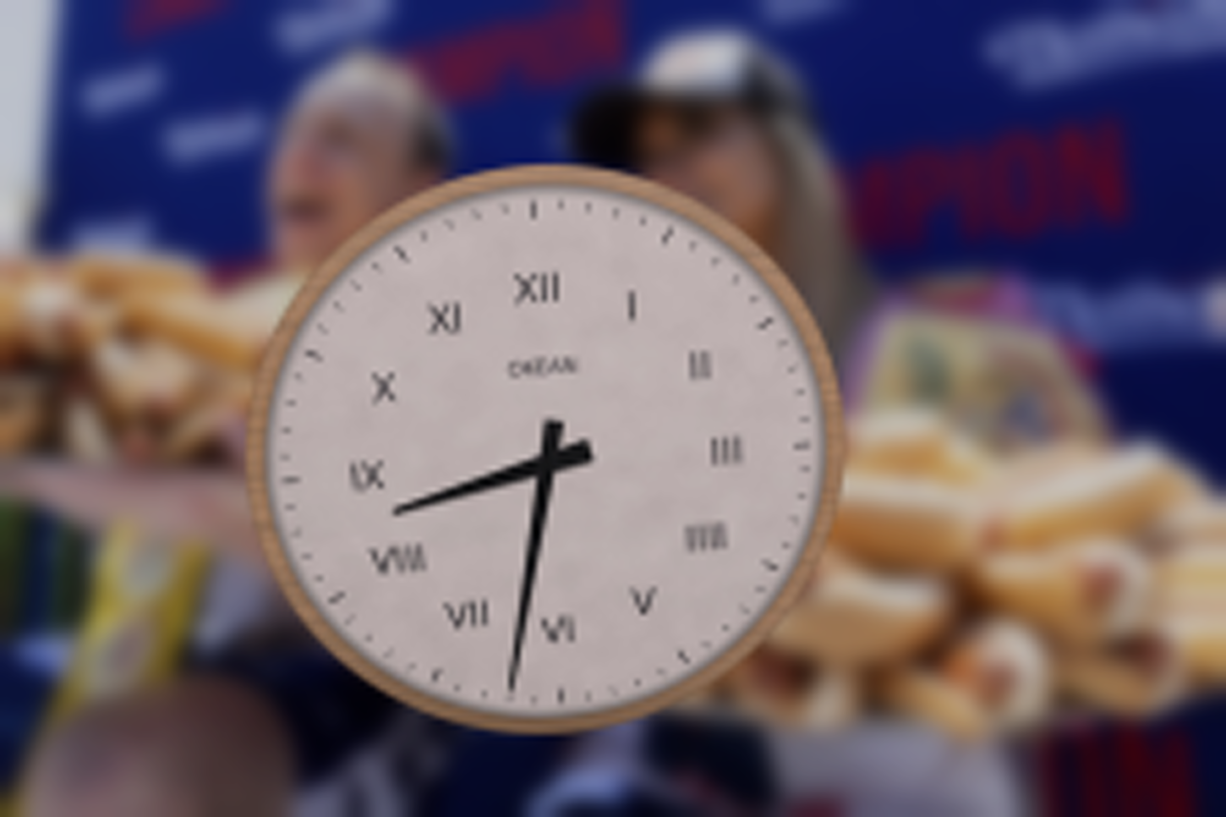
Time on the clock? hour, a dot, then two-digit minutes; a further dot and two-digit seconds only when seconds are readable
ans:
8.32
